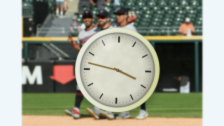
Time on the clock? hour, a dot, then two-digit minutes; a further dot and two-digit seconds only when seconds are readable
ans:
3.47
